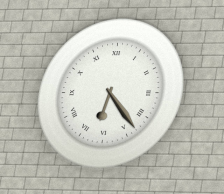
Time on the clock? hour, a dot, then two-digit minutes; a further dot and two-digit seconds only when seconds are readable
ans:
6.23
